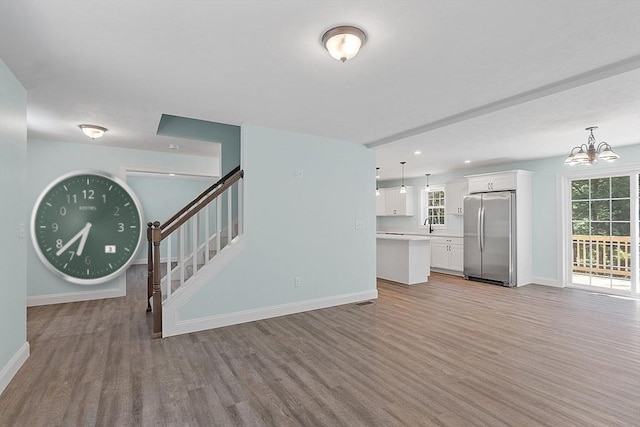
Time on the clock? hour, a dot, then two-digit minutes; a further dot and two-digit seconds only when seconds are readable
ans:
6.38
